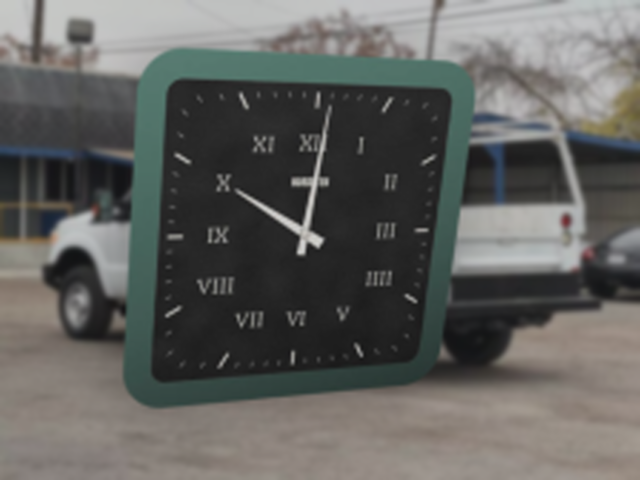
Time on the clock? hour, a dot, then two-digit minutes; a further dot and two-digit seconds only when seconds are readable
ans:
10.01
